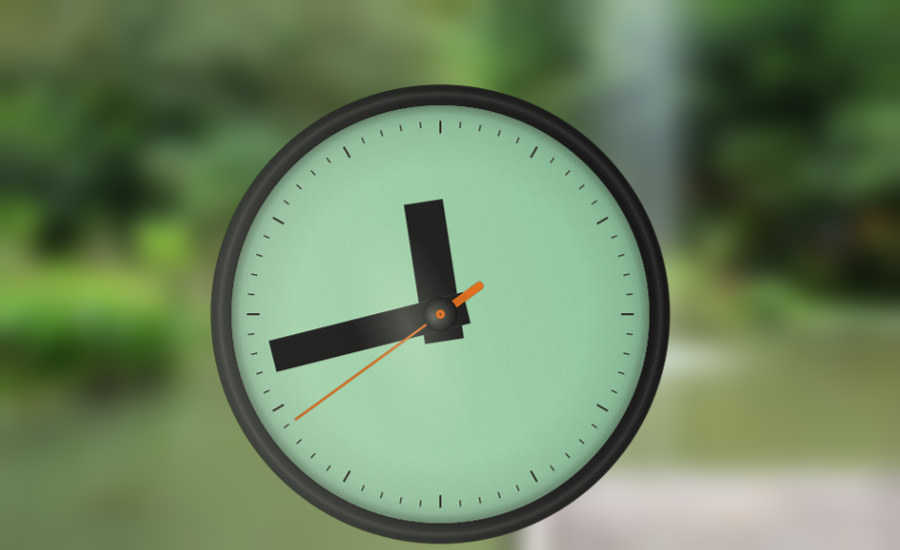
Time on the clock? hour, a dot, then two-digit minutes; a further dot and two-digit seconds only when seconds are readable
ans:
11.42.39
